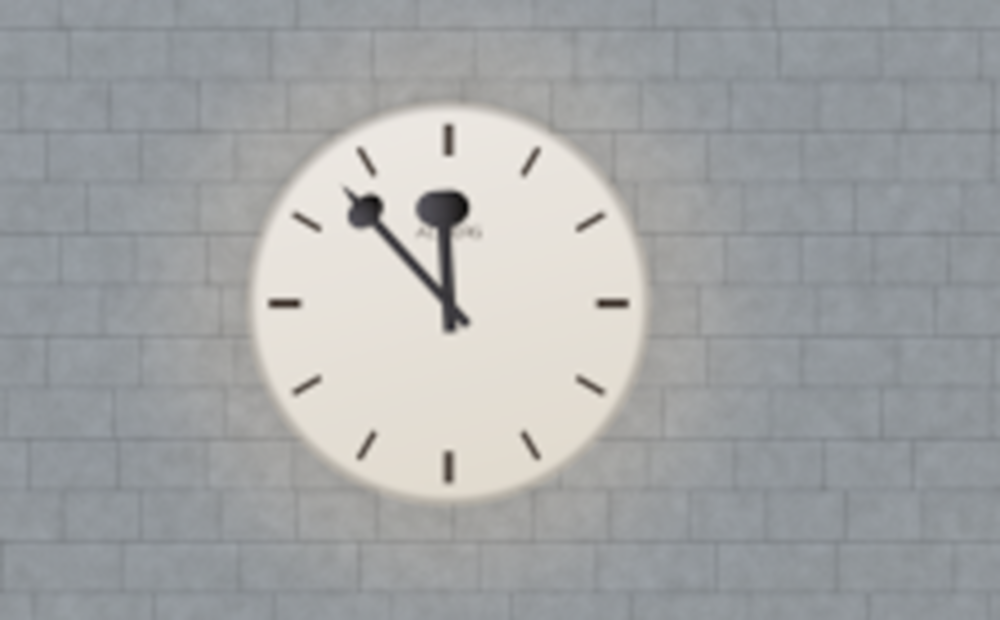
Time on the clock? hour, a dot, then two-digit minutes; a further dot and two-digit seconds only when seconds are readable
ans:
11.53
